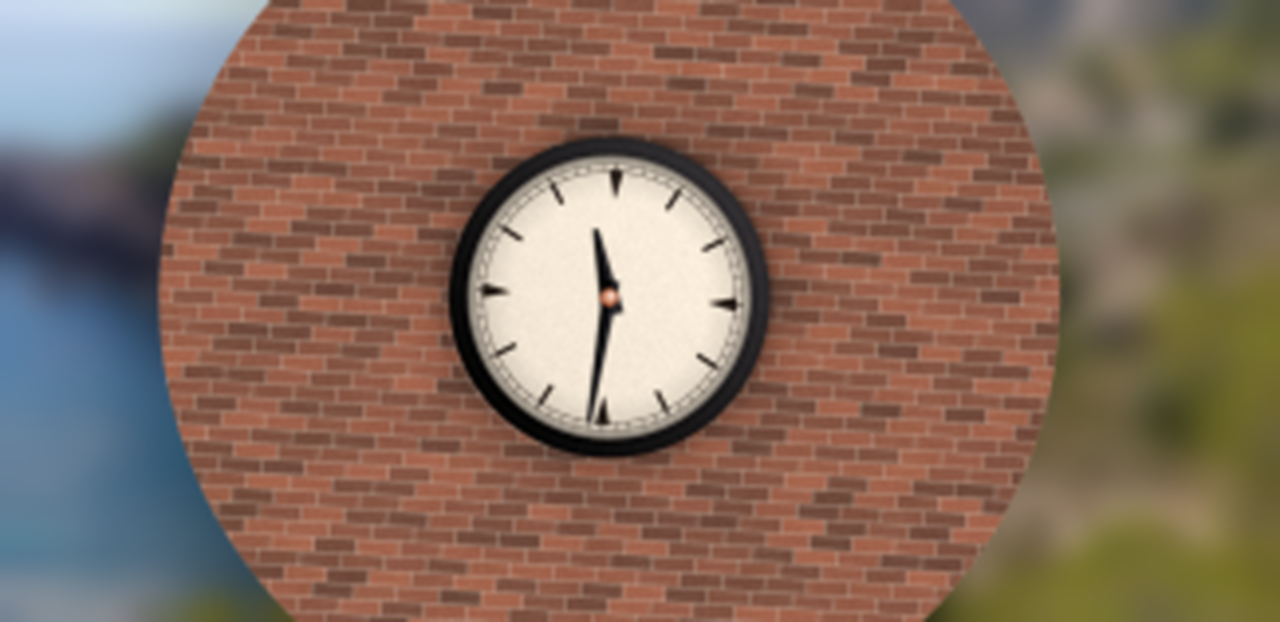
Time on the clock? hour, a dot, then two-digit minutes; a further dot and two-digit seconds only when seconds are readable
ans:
11.31
